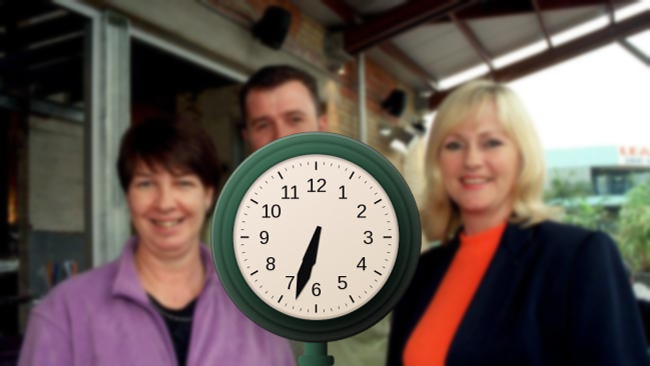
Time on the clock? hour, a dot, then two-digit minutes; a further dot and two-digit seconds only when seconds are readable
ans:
6.33
